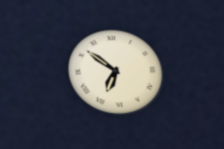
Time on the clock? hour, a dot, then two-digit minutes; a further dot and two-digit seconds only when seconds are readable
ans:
6.52
